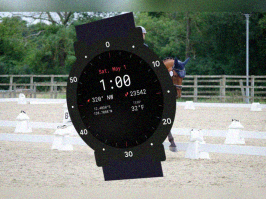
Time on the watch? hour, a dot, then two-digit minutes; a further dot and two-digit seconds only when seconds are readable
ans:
1.00
